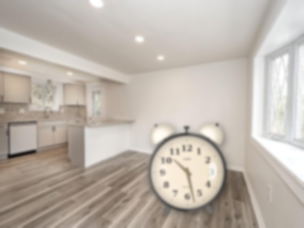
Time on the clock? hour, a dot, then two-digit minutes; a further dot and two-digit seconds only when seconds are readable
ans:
10.28
